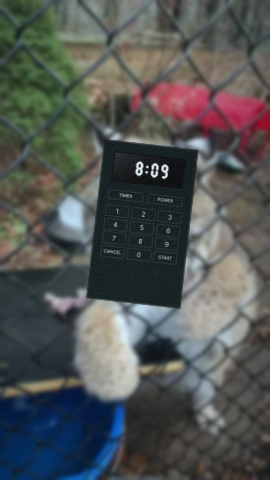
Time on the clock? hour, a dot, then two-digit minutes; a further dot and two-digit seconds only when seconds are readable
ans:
8.09
